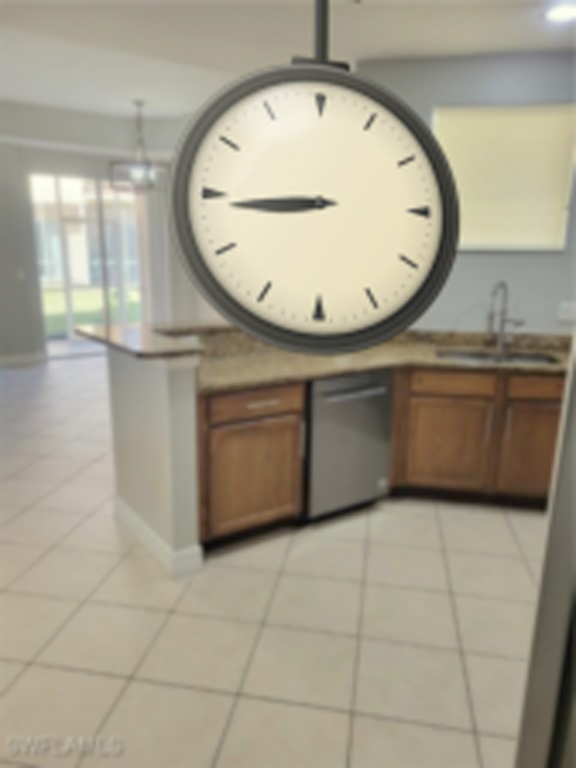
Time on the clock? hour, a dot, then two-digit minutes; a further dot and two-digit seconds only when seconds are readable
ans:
8.44
